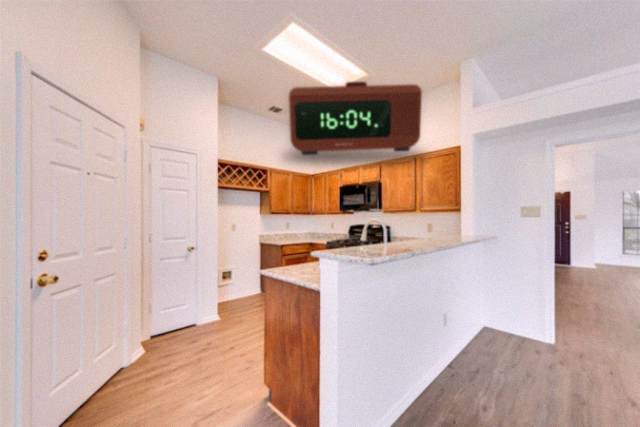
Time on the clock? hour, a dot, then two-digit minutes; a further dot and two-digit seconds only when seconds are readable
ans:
16.04
